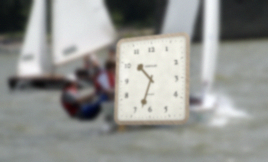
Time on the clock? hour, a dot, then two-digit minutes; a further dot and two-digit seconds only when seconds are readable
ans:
10.33
